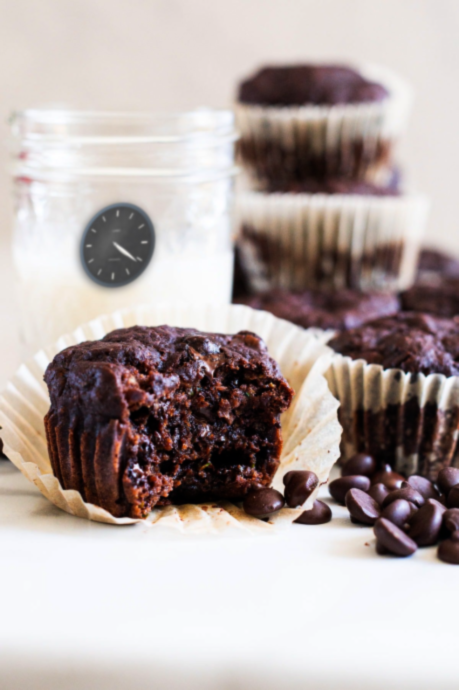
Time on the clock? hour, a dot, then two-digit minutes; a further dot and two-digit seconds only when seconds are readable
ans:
4.21
